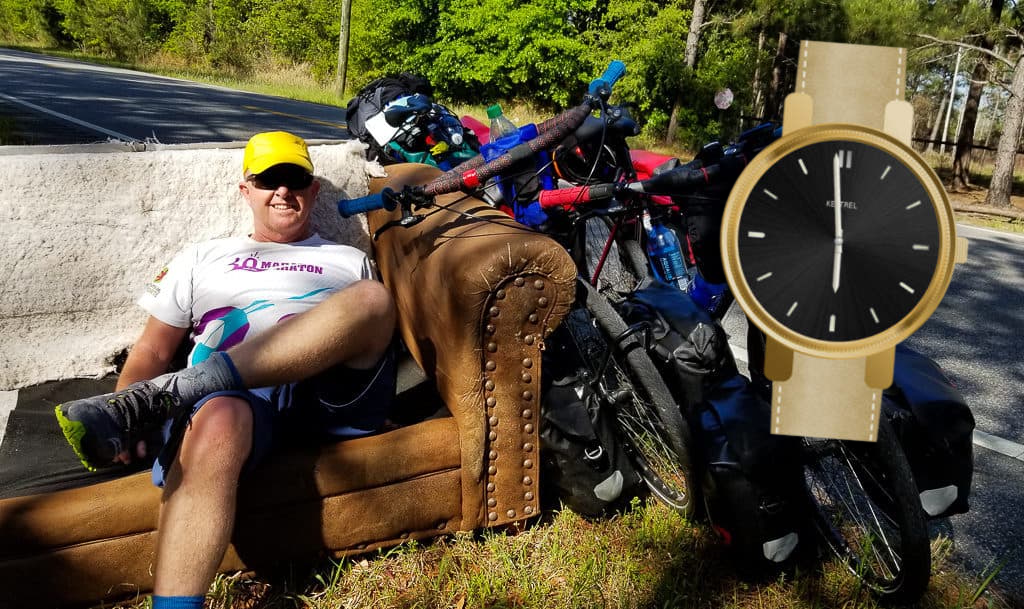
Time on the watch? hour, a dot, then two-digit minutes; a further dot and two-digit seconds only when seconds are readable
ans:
5.59
